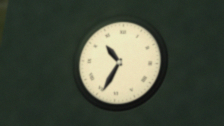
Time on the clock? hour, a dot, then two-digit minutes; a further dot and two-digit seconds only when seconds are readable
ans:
10.34
